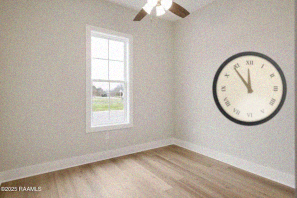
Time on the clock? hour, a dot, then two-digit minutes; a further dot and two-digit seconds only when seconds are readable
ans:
11.54
